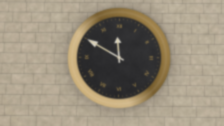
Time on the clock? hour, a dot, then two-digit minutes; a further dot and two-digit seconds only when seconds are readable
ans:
11.50
